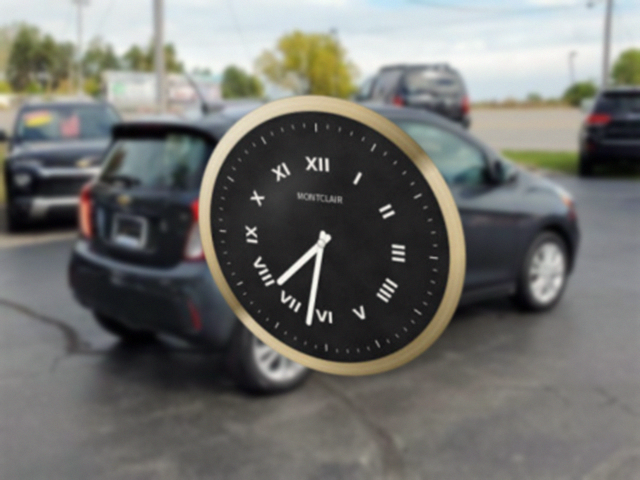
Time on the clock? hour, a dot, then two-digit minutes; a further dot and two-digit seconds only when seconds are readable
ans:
7.32
